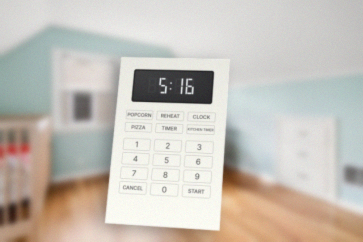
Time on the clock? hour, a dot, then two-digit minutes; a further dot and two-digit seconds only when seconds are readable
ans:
5.16
